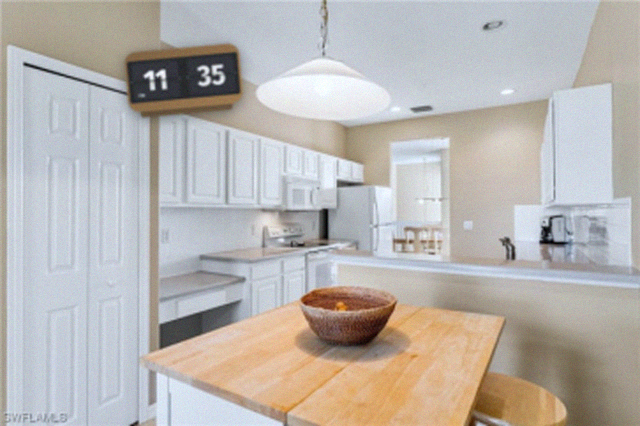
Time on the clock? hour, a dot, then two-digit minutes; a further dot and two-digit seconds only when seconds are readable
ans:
11.35
